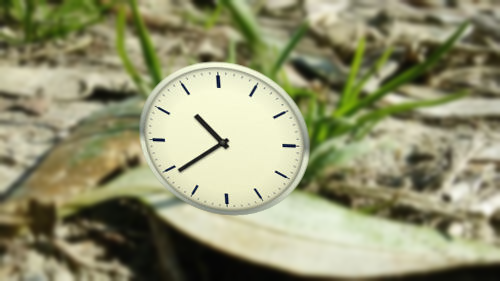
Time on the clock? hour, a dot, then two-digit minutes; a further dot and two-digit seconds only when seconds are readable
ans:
10.39
